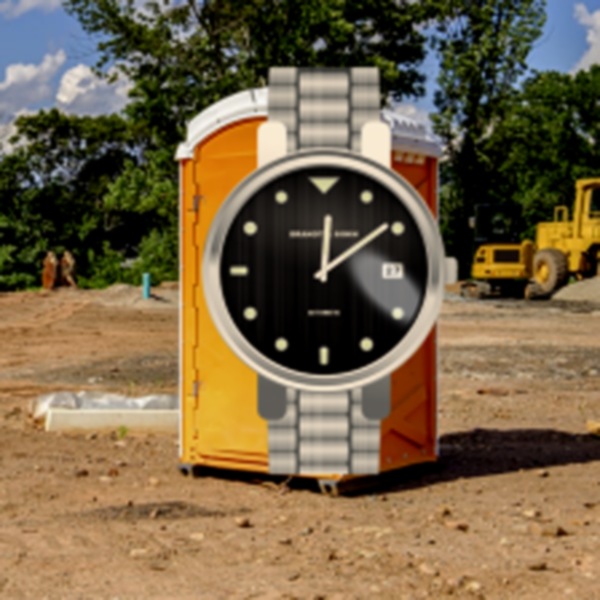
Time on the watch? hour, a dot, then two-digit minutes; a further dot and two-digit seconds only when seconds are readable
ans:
12.09
